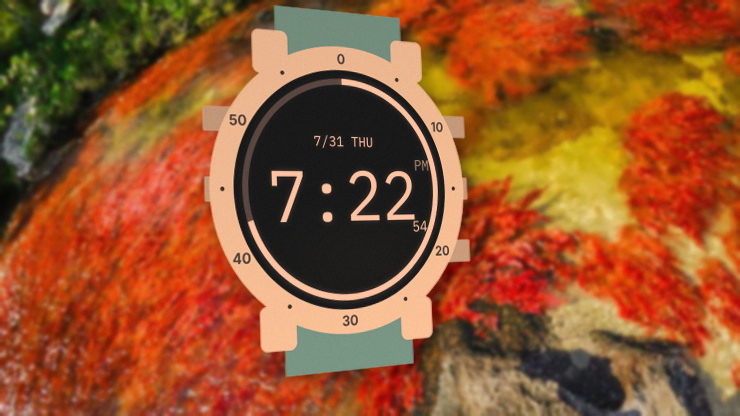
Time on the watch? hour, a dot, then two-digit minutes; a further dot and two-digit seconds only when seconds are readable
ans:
7.22.54
